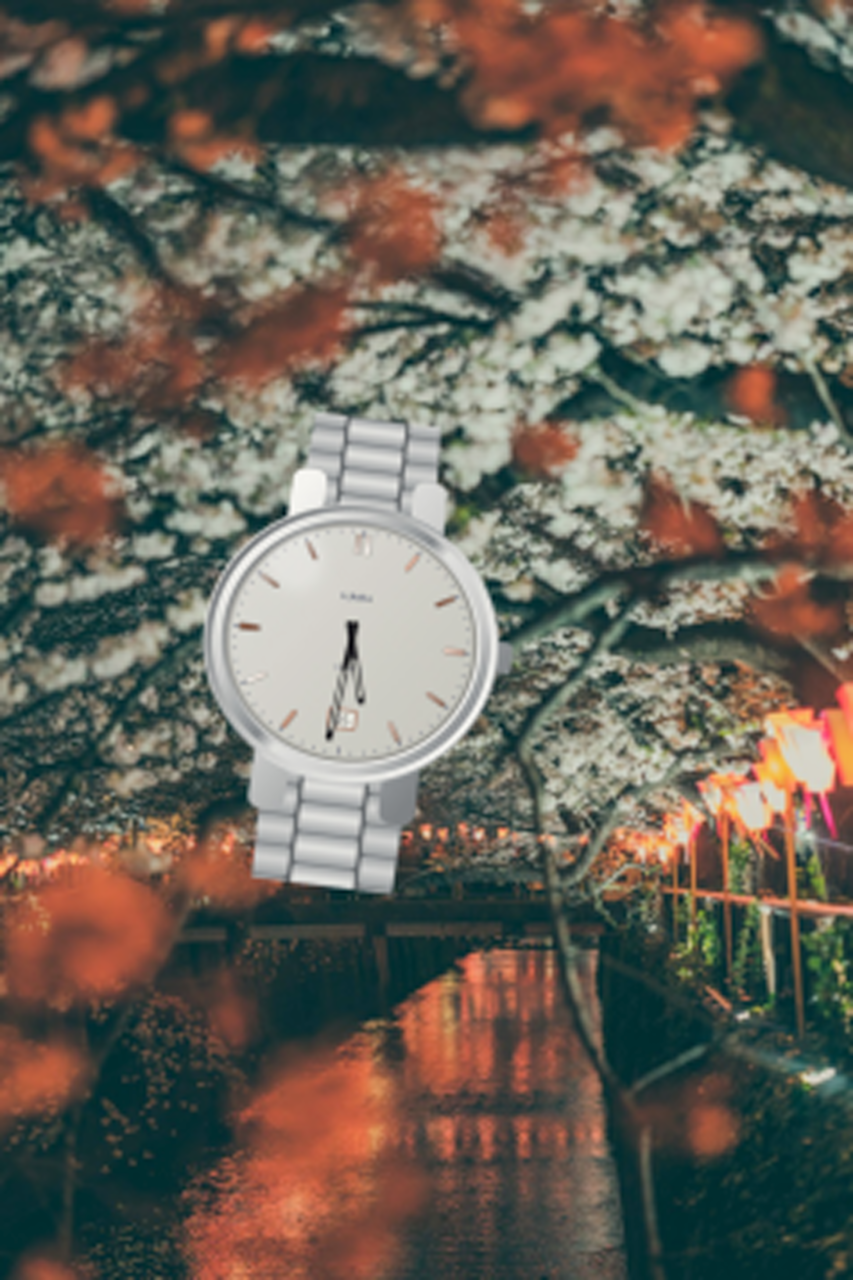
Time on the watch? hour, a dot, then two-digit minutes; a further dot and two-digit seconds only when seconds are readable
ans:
5.31
